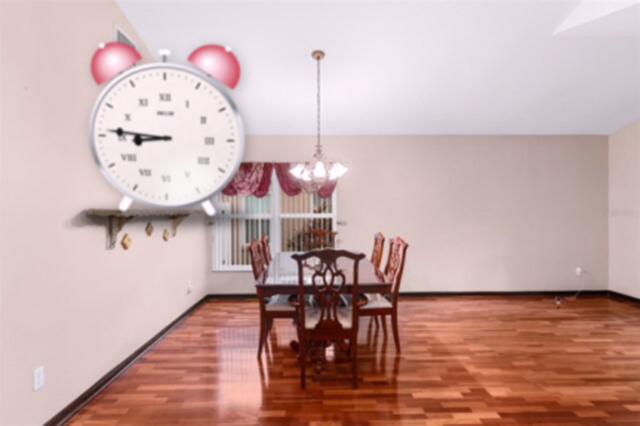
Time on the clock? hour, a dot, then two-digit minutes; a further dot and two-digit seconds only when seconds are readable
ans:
8.46
